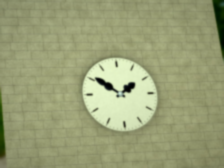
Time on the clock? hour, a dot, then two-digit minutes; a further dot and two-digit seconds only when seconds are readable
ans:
1.51
